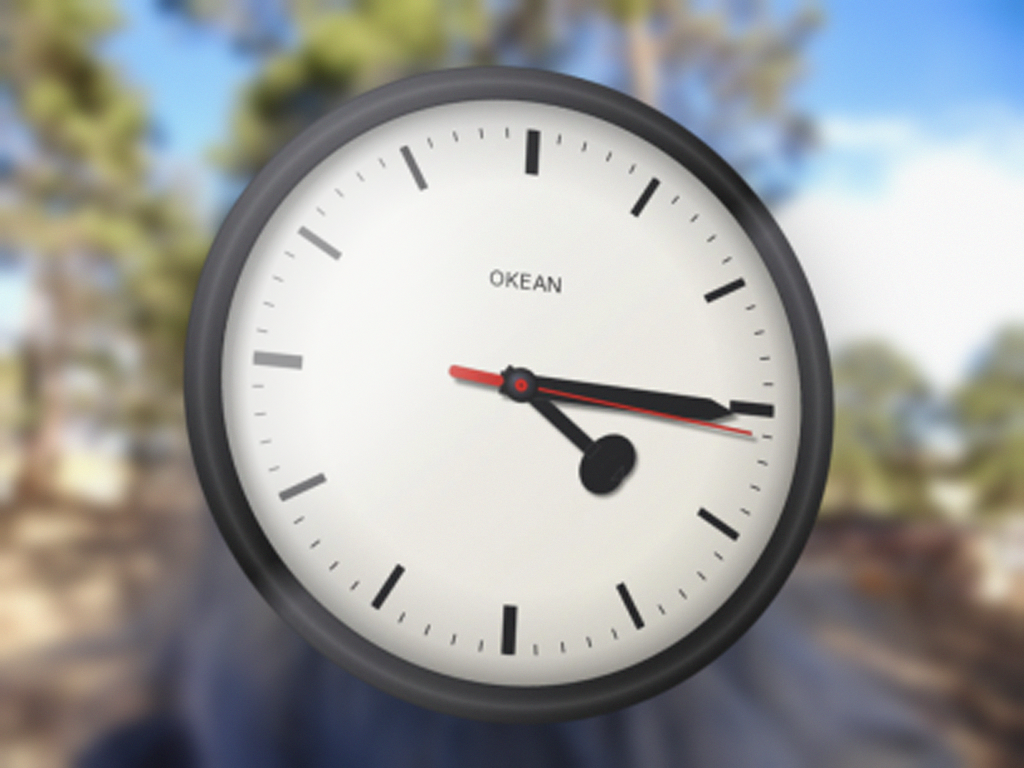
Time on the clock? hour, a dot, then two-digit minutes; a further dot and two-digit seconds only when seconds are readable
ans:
4.15.16
